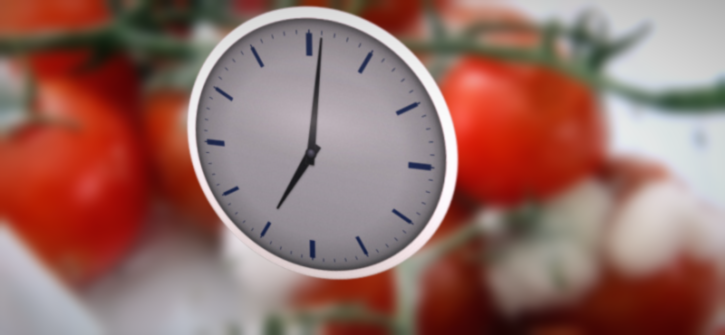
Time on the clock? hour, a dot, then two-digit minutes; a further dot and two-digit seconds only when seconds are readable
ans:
7.01
